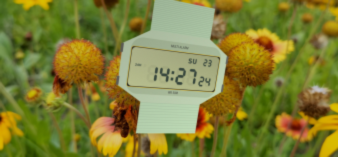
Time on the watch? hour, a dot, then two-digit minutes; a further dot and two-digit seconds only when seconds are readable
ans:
14.27.24
